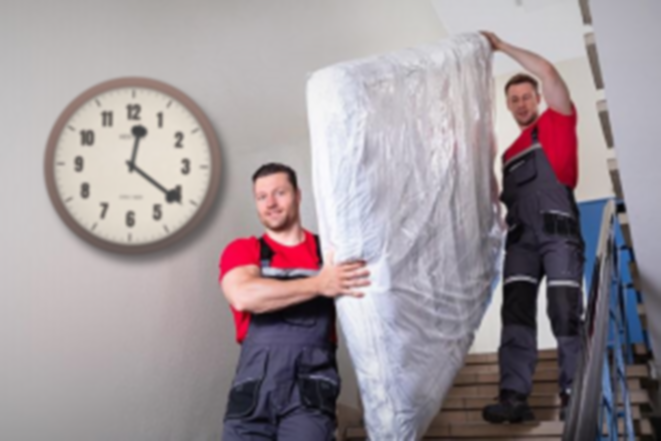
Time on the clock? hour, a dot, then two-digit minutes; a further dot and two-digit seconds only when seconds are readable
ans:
12.21
